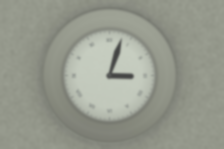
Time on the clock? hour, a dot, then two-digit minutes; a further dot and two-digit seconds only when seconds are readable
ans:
3.03
